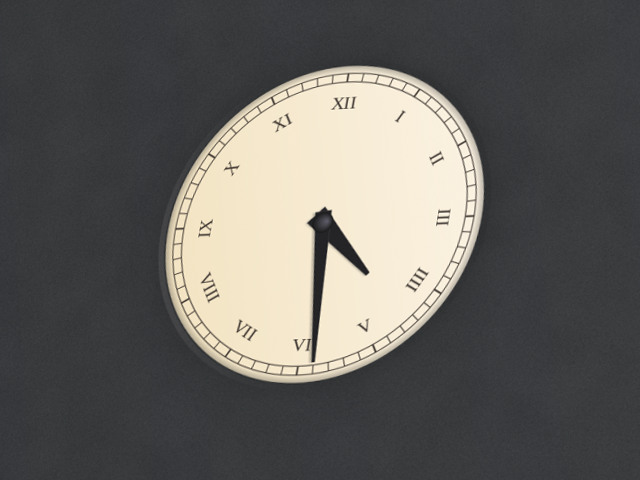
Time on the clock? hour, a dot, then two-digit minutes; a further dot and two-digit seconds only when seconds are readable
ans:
4.29
